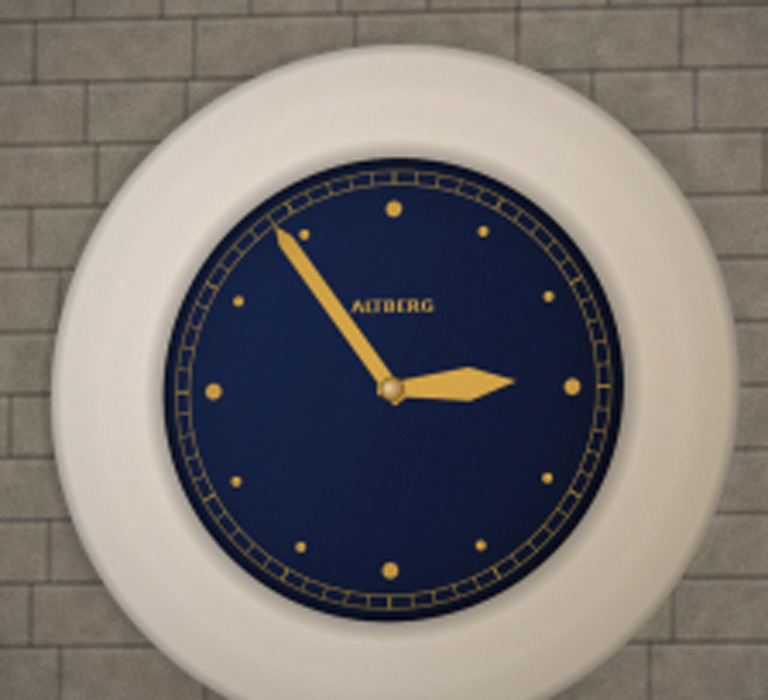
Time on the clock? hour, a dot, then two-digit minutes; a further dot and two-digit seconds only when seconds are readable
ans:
2.54
